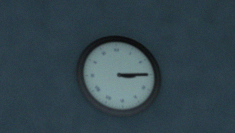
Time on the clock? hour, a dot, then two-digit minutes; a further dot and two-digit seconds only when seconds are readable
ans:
3.15
